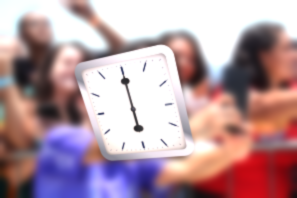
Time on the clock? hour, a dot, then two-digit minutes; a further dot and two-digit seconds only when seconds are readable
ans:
6.00
